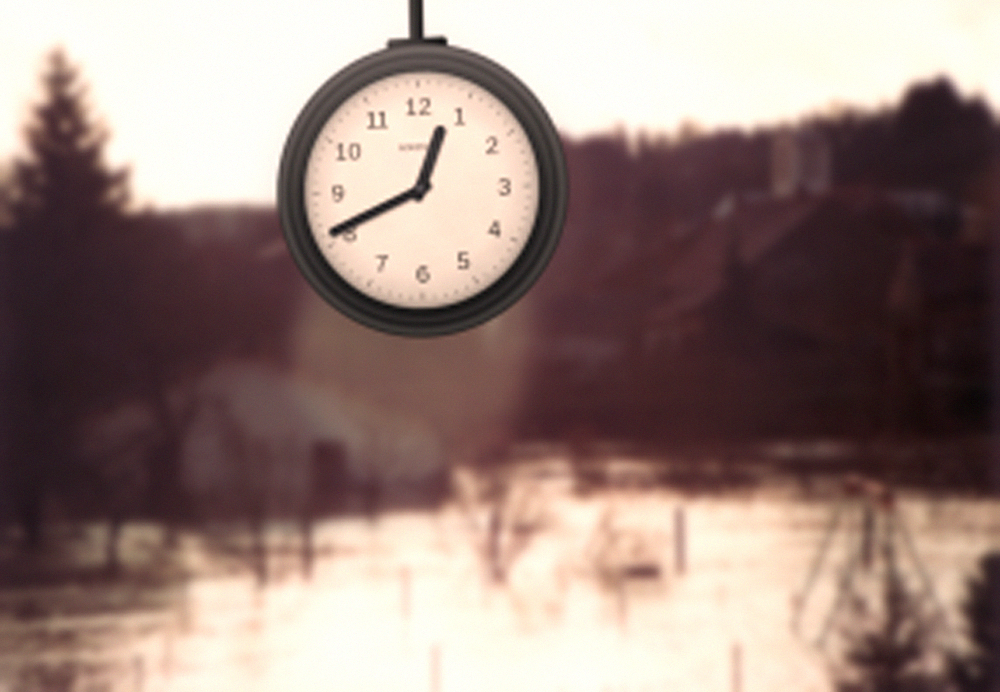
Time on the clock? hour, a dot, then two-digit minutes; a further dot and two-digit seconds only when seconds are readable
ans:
12.41
